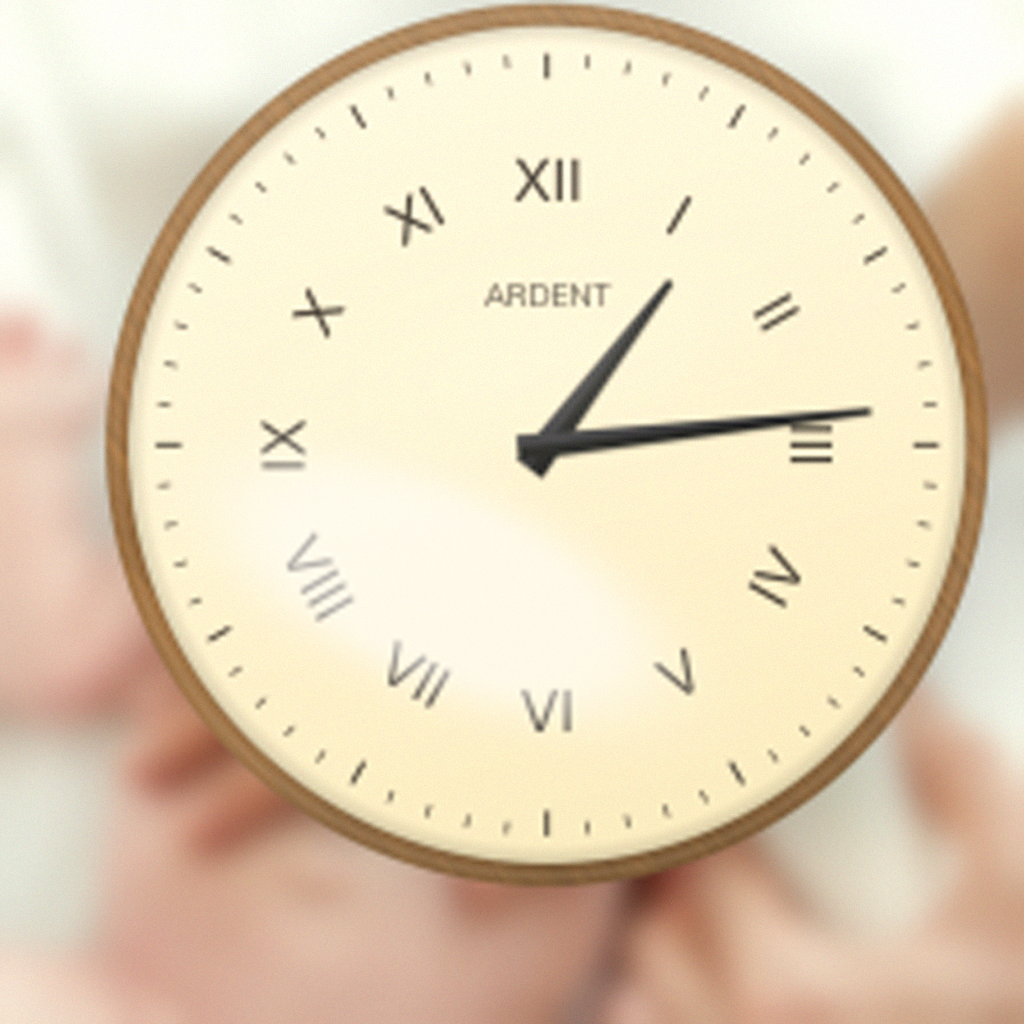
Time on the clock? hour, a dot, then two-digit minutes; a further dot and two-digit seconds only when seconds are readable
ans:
1.14
